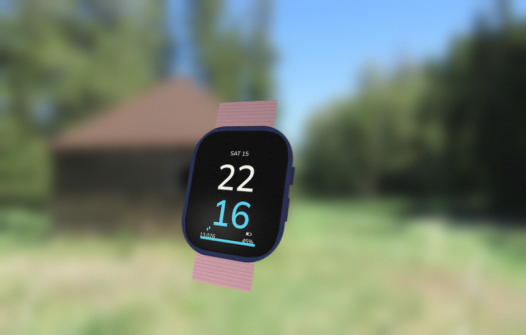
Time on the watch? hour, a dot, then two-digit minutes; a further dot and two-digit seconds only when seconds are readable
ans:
22.16
